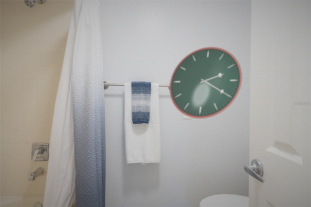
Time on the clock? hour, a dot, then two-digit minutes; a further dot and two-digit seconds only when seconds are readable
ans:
2.20
